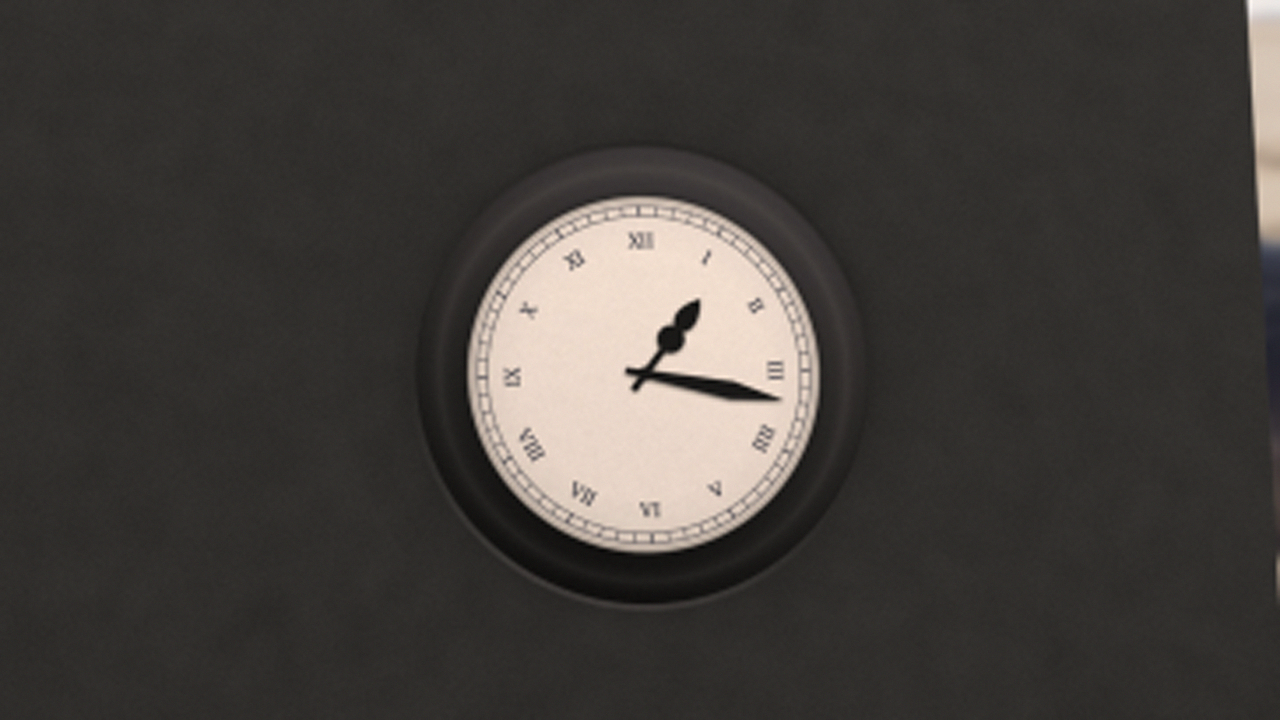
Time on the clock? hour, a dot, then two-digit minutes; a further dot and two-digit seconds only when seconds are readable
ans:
1.17
